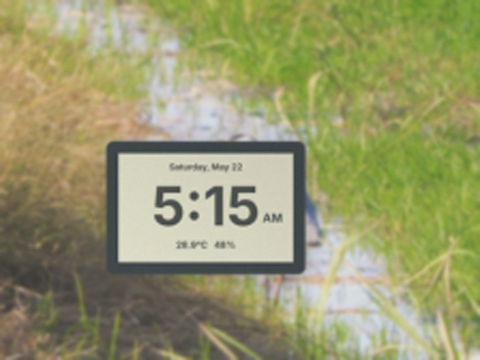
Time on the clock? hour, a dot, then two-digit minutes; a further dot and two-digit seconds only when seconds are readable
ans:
5.15
